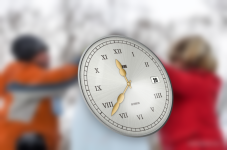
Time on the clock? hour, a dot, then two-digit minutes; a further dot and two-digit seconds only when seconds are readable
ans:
11.38
